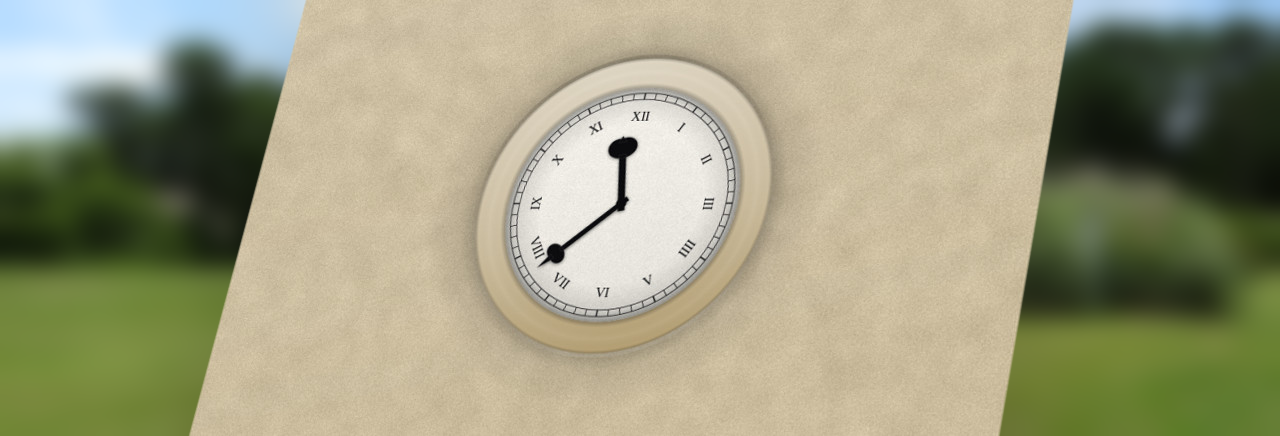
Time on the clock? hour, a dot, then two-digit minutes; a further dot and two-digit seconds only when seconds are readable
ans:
11.38
